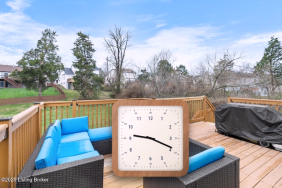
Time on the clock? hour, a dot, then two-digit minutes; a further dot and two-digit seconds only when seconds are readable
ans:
9.19
